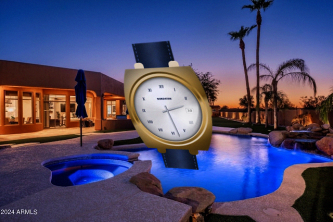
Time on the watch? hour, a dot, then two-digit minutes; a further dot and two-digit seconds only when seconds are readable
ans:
2.28
